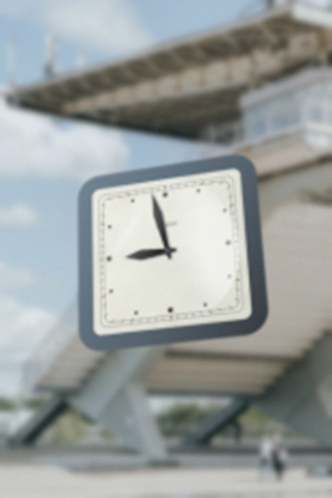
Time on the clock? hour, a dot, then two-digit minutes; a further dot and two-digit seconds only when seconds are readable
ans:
8.58
